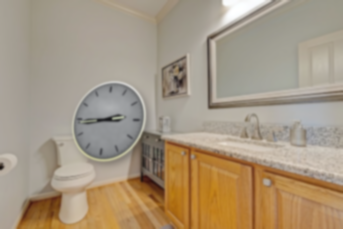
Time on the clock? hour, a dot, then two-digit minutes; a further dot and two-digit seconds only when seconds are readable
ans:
2.44
